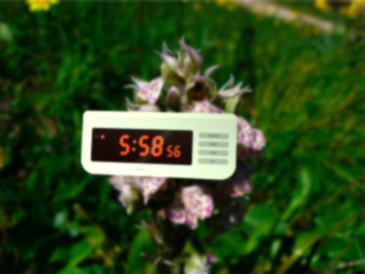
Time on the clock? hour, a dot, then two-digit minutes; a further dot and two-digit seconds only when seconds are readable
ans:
5.58.56
